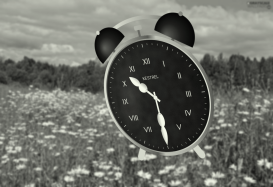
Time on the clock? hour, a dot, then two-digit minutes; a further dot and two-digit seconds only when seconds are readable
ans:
10.30
